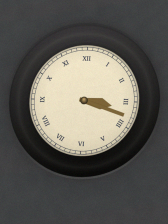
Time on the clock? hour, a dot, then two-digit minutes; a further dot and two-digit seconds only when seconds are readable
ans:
3.18
